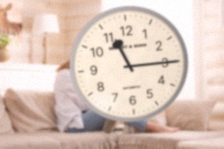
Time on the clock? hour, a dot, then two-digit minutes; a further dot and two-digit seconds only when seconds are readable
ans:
11.15
